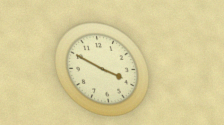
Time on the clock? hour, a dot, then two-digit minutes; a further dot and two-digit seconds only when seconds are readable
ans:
3.50
